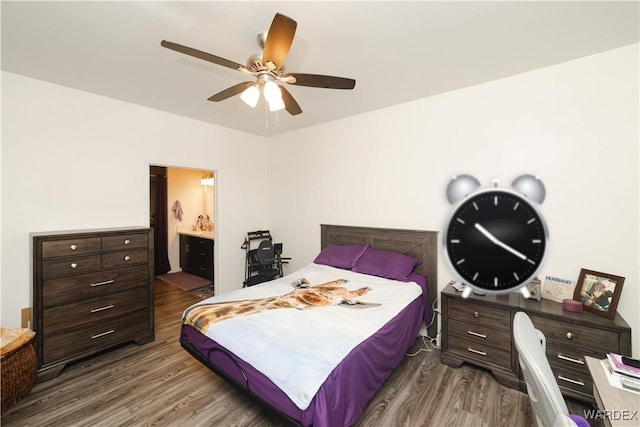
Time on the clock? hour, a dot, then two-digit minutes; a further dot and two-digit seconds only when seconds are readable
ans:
10.20
